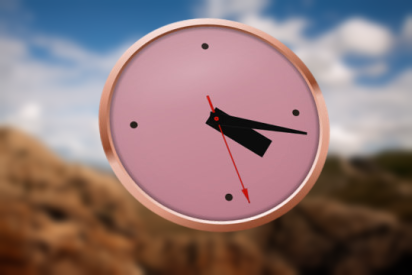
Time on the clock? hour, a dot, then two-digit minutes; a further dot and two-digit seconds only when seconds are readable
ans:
4.17.28
